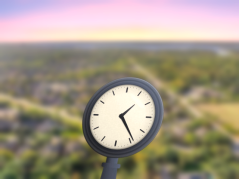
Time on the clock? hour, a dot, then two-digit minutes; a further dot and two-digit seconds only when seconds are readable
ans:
1.24
